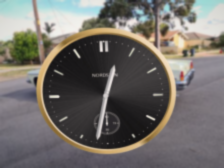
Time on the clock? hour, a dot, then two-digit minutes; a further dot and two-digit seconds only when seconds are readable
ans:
12.32
